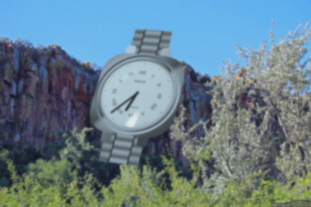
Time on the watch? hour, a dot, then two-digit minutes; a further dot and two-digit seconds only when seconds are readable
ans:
6.37
